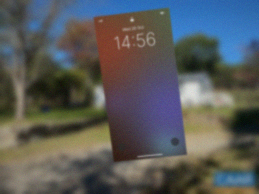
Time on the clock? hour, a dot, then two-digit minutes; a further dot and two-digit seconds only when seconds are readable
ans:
14.56
